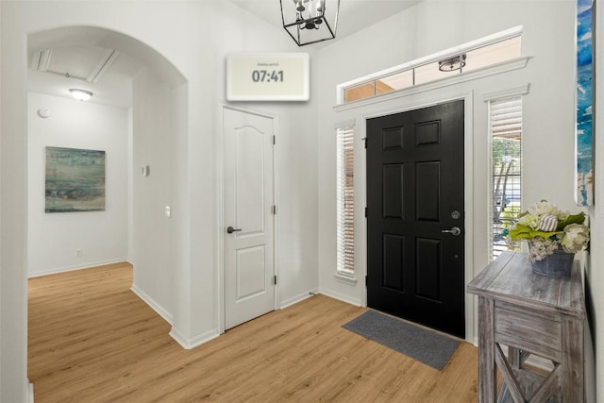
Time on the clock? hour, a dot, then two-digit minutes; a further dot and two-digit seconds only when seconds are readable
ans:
7.41
